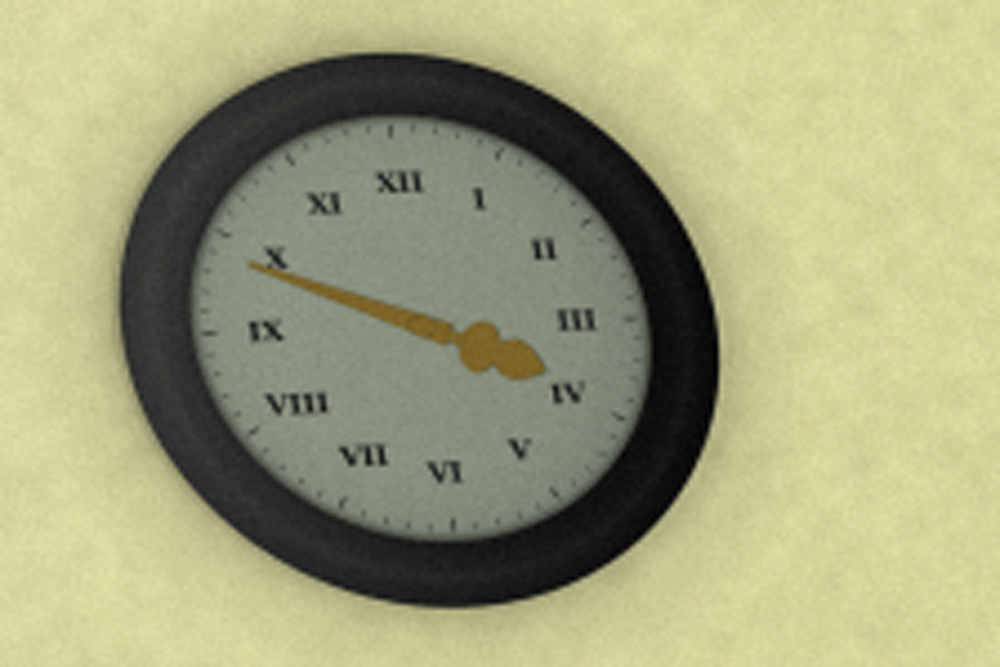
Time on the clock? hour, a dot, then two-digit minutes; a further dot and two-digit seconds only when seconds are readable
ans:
3.49
